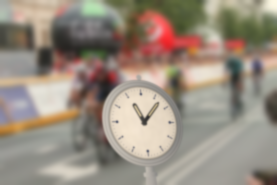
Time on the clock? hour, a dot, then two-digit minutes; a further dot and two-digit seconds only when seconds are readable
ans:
11.07
